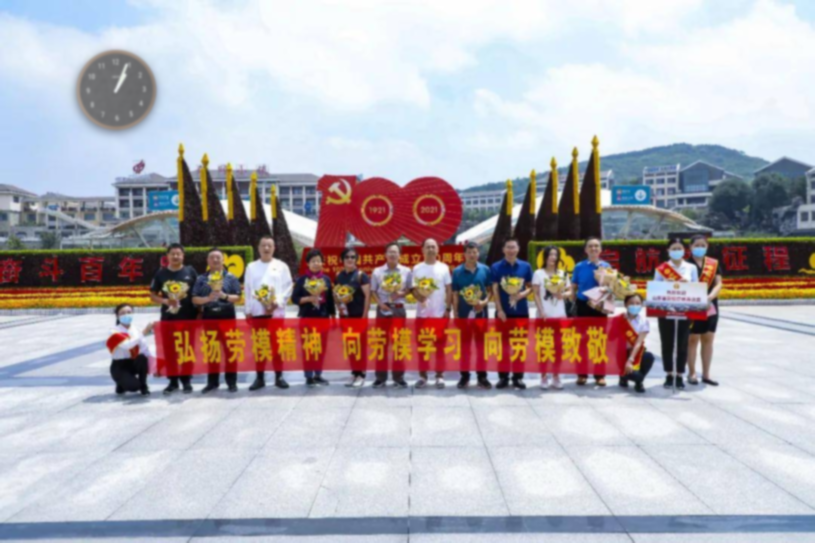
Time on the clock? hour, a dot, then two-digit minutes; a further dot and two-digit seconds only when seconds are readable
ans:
1.04
